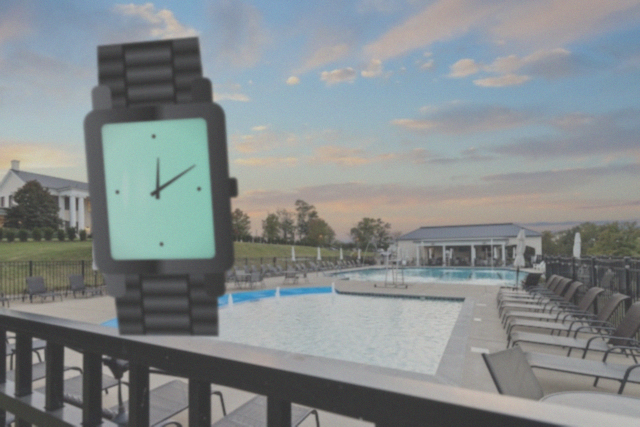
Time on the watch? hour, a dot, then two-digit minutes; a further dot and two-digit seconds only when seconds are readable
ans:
12.10
